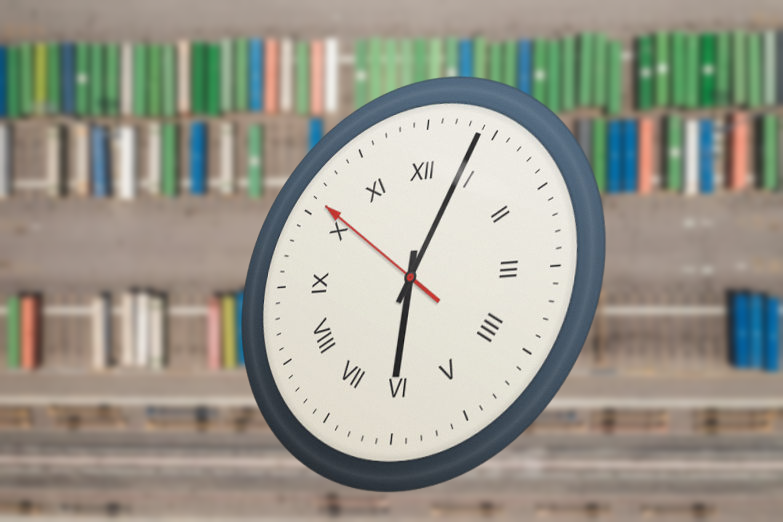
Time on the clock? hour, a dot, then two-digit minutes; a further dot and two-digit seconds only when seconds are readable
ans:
6.03.51
